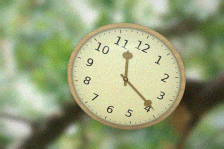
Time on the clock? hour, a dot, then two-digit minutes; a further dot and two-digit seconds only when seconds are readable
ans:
11.19
